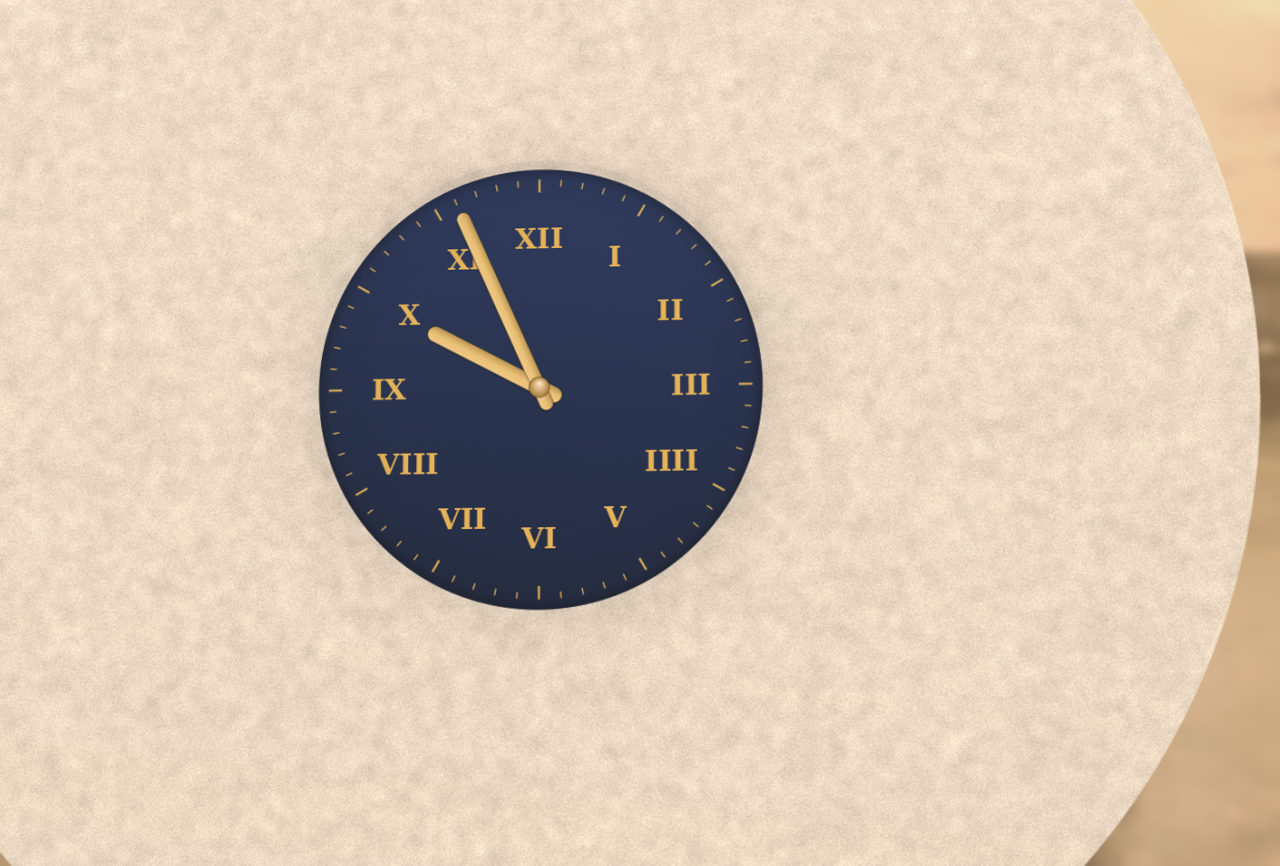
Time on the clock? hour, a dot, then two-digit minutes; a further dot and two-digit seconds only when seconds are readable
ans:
9.56
